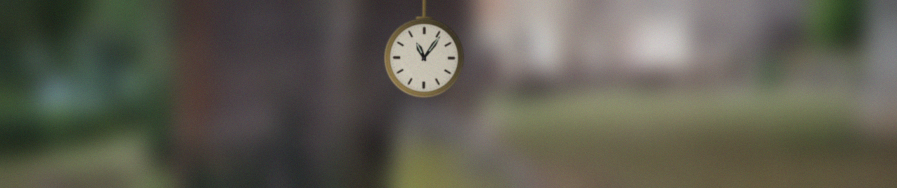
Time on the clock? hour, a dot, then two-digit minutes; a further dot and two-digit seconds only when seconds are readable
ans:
11.06
